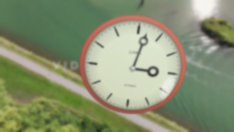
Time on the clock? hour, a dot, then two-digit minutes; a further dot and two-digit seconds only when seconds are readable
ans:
3.02
